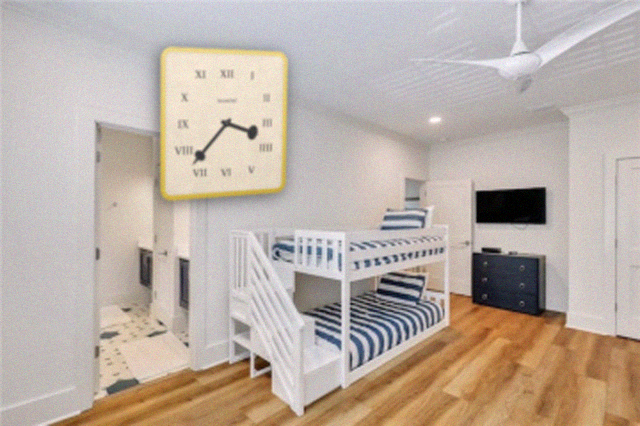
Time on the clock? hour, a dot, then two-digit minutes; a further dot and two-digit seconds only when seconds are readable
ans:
3.37
